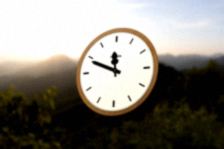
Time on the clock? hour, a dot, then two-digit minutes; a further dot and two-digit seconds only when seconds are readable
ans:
11.49
